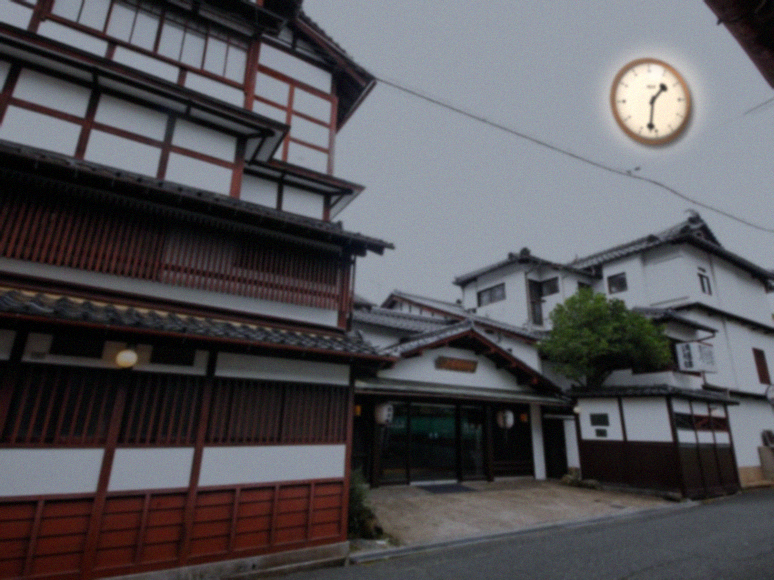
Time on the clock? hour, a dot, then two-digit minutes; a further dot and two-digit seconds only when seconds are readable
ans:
1.32
